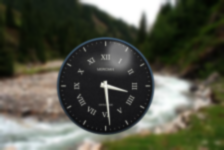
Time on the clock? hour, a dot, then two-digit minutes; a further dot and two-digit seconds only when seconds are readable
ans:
3.29
